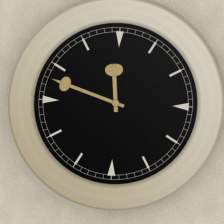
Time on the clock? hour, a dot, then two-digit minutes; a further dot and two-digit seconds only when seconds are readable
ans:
11.48
